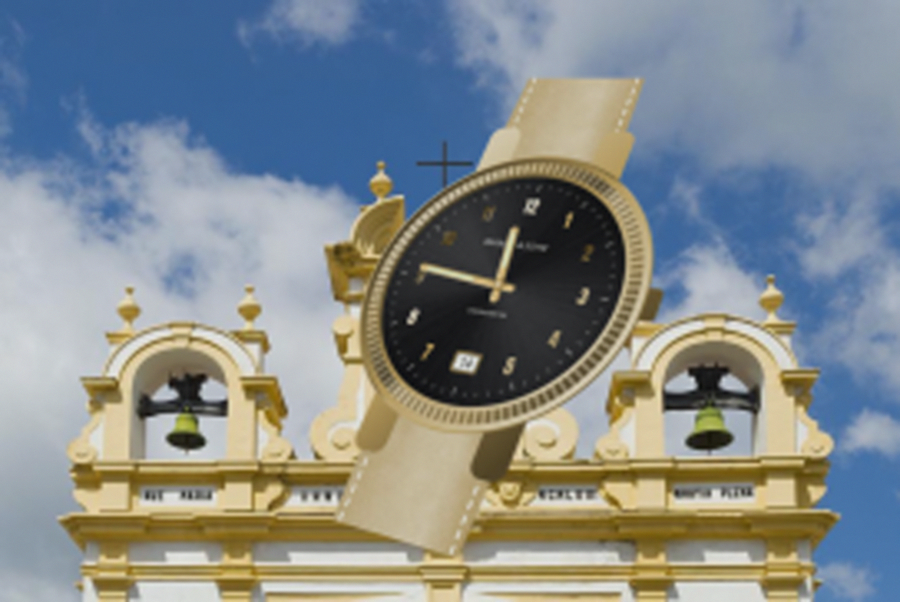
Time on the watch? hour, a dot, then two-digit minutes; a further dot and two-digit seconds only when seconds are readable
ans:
11.46
